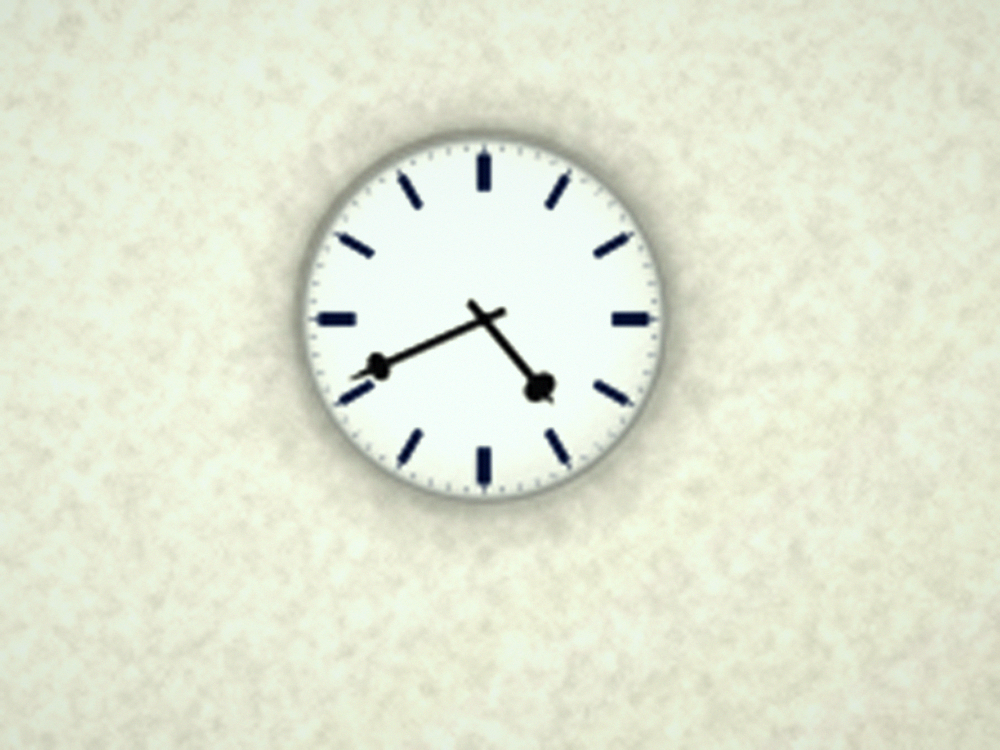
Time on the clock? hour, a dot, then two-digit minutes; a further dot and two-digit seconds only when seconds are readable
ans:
4.41
